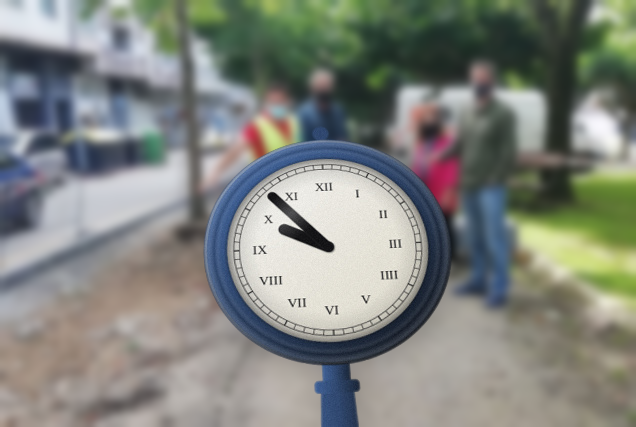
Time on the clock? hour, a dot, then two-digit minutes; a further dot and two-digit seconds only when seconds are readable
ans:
9.53
